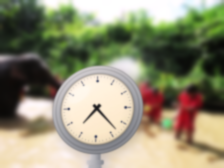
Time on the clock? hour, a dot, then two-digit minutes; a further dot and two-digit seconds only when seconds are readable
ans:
7.23
